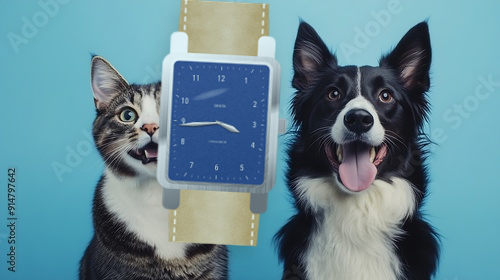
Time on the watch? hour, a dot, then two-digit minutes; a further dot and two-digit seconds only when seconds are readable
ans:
3.44
